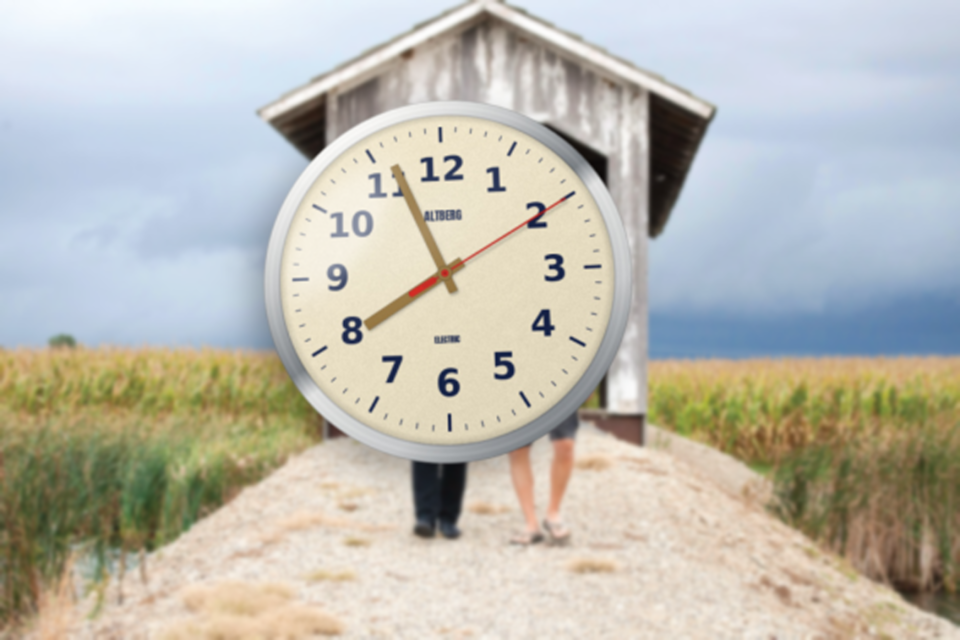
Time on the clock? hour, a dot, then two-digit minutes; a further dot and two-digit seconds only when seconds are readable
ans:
7.56.10
